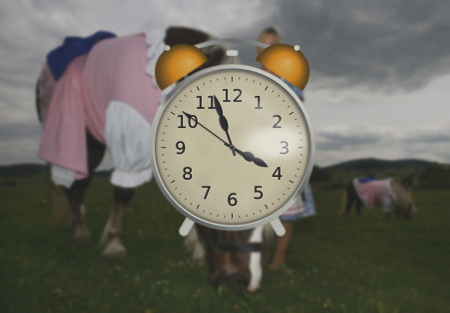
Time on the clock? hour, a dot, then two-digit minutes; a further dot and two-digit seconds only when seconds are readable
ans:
3.56.51
